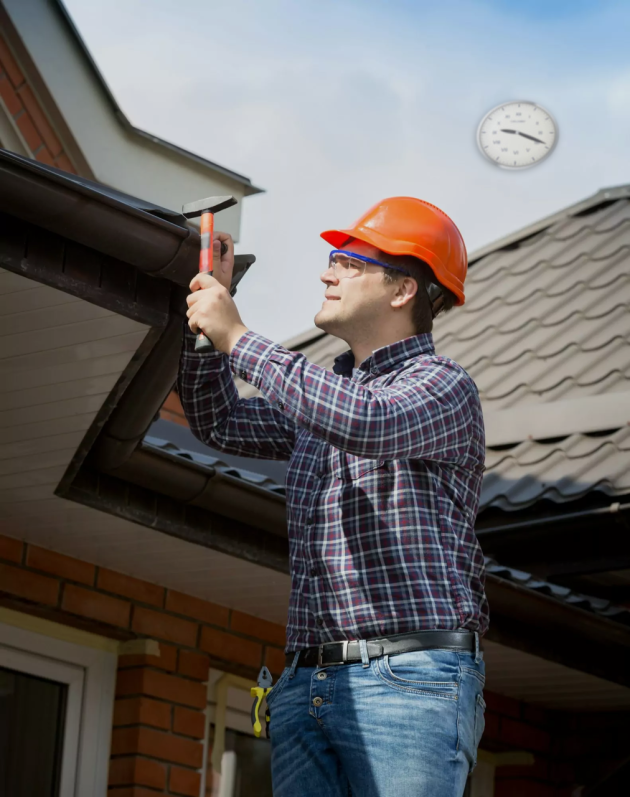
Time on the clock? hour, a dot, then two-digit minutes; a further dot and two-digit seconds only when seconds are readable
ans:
9.19
